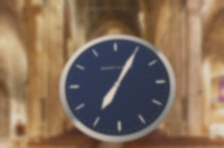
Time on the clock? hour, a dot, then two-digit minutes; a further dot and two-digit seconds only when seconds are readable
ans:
7.05
